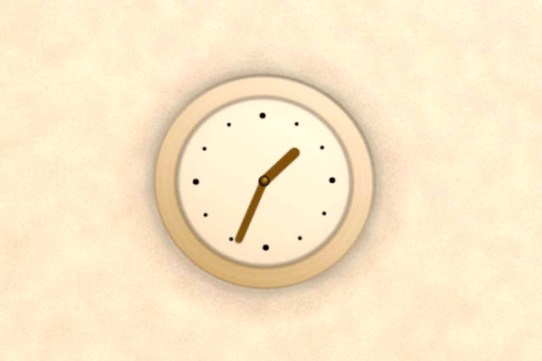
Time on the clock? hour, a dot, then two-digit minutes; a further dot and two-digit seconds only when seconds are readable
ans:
1.34
